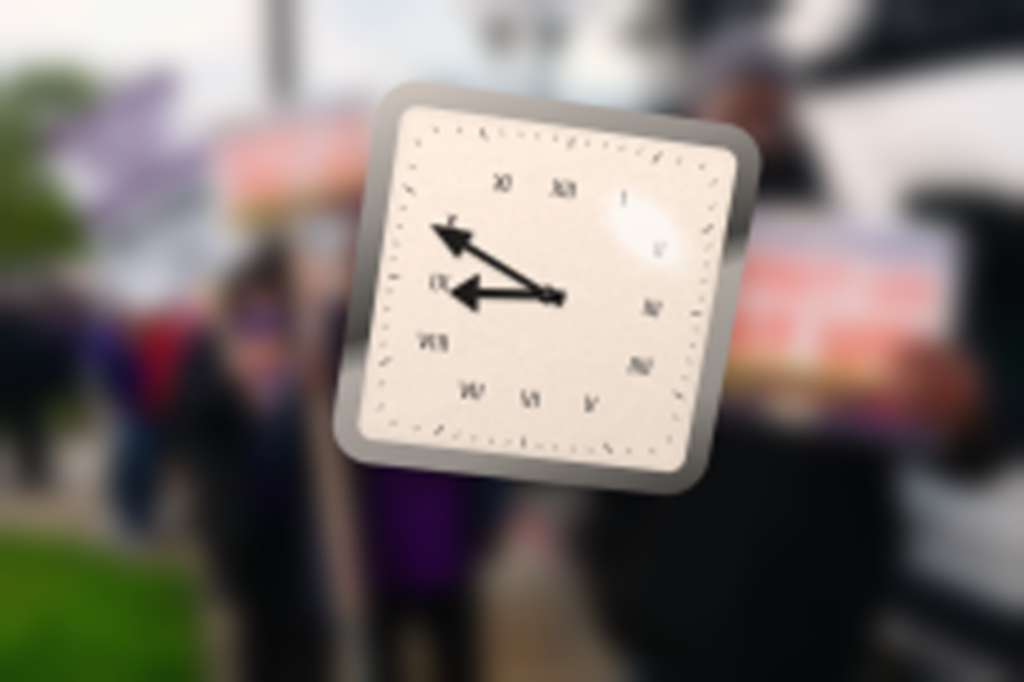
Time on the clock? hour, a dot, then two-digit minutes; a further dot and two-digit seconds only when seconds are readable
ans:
8.49
